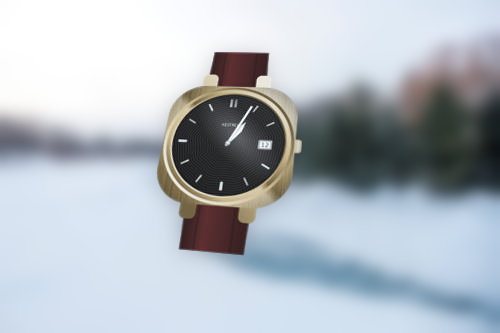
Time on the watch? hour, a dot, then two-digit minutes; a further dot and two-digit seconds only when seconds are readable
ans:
1.04
